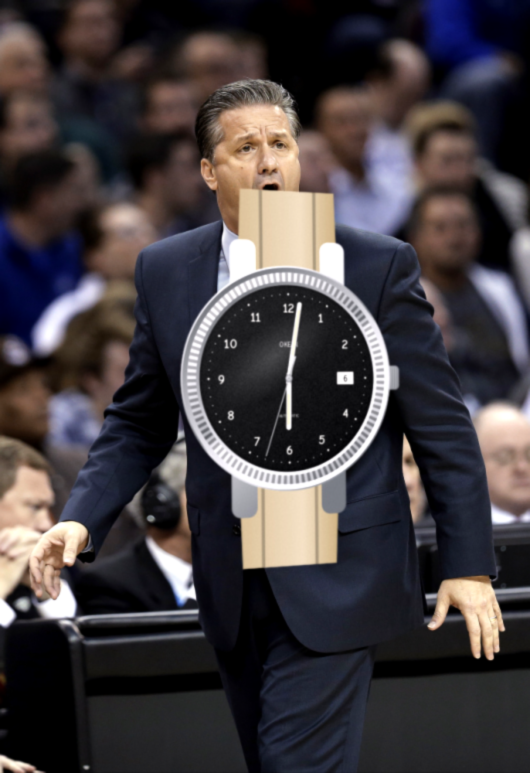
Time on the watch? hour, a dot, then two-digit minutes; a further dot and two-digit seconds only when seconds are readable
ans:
6.01.33
